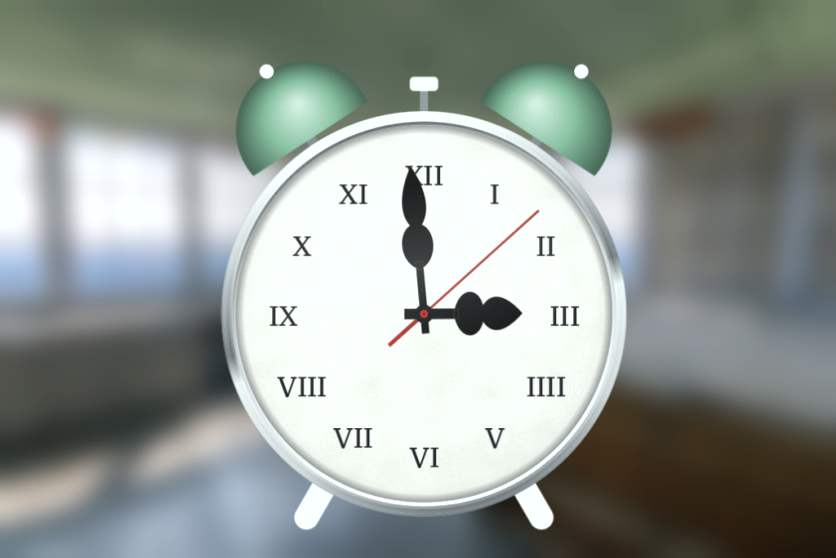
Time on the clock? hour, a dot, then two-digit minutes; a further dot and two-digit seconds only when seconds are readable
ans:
2.59.08
